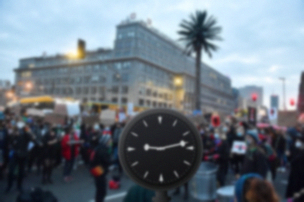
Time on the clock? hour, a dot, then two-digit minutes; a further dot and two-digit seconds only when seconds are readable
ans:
9.13
